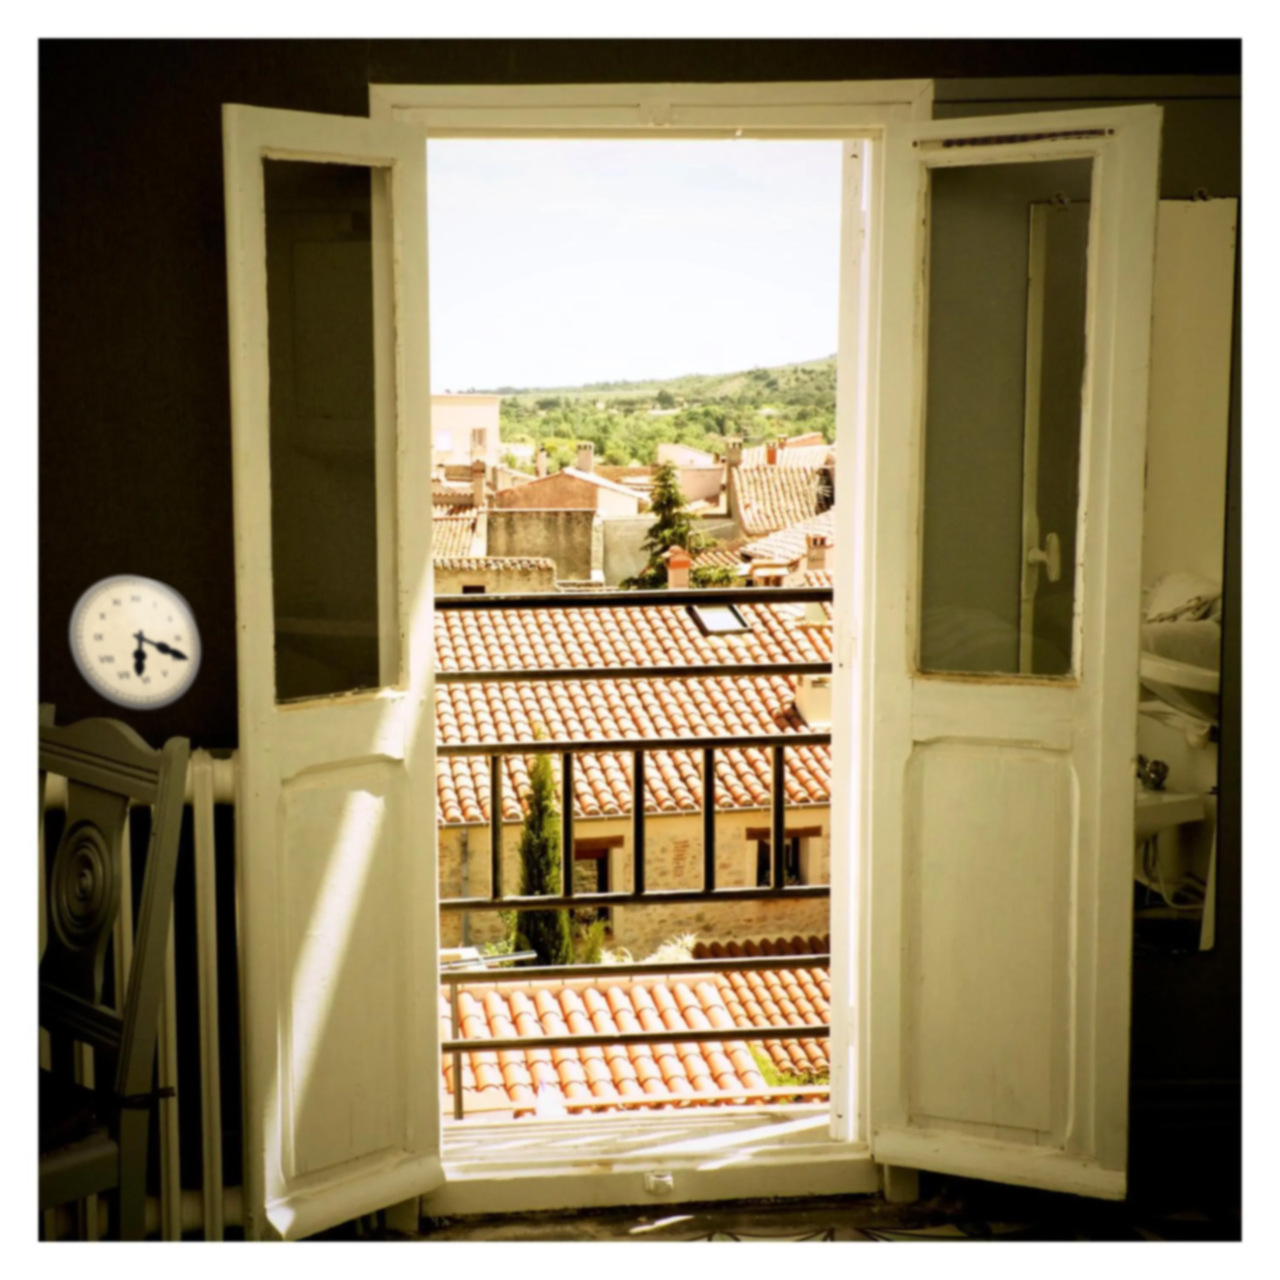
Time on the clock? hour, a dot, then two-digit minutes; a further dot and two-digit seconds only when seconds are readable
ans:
6.19
